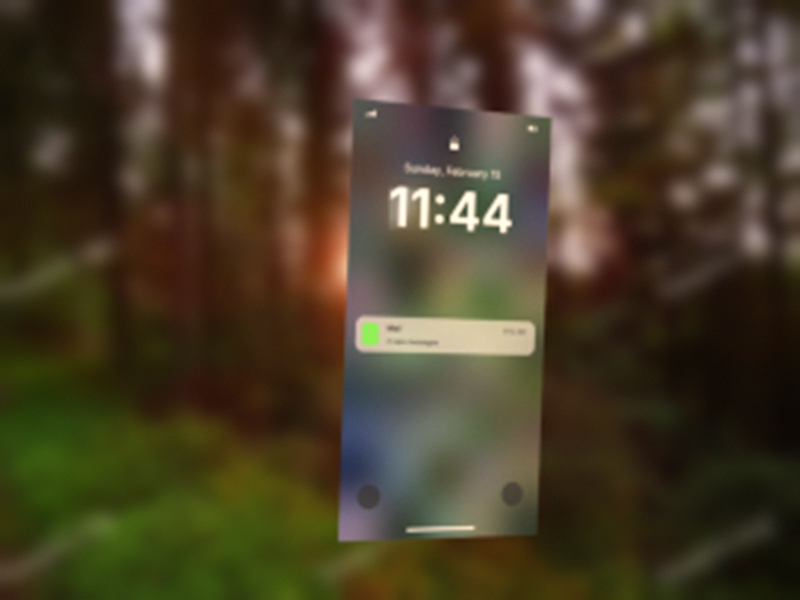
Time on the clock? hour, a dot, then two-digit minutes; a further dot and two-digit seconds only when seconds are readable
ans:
11.44
